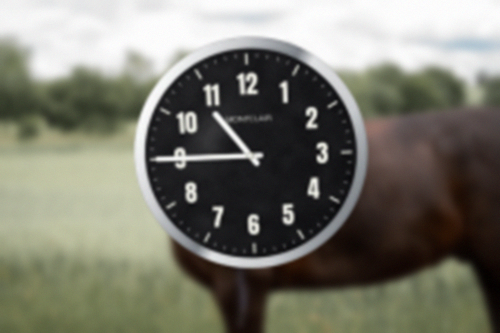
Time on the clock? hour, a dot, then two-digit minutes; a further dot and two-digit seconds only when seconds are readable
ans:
10.45
